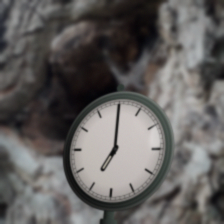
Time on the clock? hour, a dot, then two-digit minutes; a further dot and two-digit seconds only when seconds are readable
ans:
7.00
